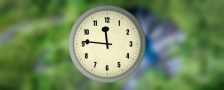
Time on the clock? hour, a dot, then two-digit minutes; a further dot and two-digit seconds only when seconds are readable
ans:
11.46
